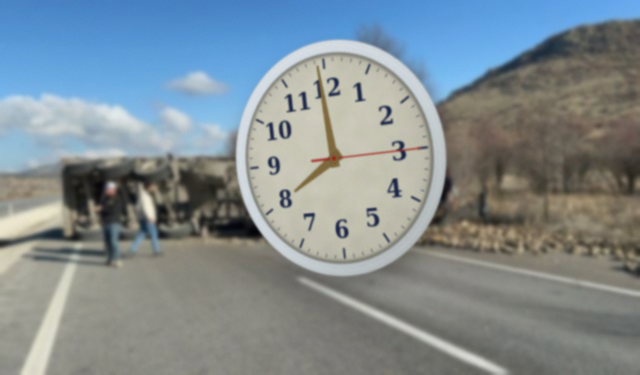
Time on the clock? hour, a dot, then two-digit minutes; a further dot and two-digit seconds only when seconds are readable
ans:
7.59.15
